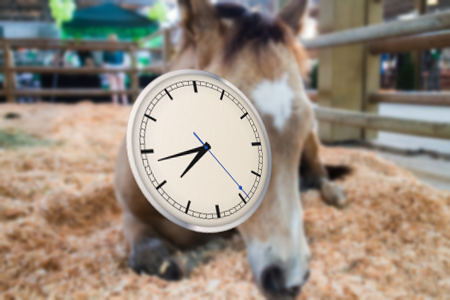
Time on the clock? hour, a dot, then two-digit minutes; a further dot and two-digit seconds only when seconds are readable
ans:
7.43.24
